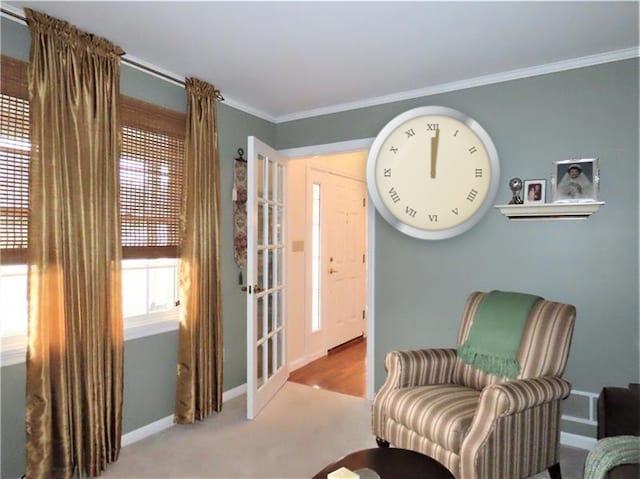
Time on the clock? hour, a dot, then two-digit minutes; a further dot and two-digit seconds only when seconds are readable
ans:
12.01
